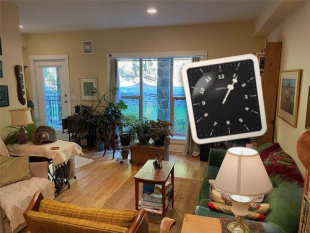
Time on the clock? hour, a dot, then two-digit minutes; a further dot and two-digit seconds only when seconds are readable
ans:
1.06
